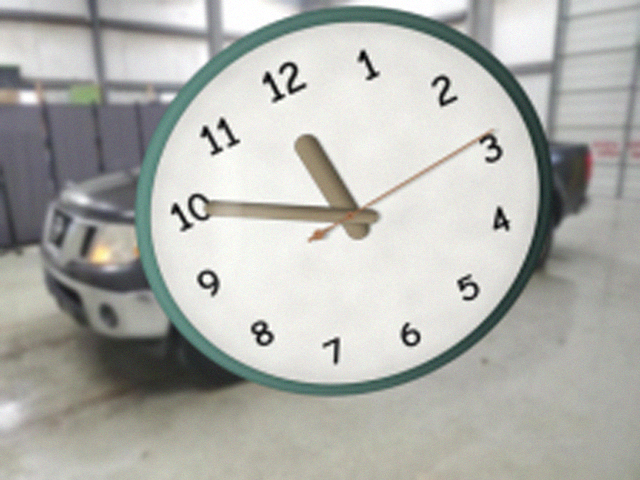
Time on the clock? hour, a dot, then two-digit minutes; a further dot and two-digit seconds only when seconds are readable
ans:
11.50.14
